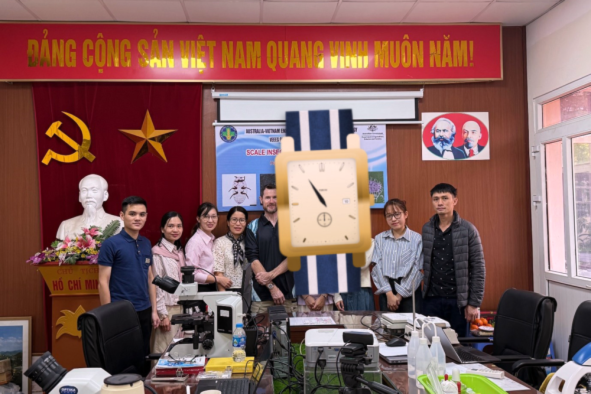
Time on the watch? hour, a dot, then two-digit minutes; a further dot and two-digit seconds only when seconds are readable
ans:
10.55
